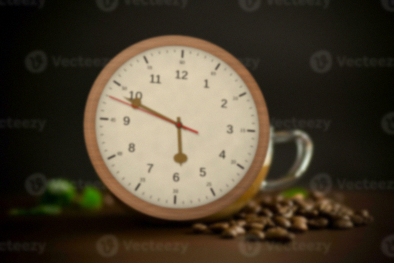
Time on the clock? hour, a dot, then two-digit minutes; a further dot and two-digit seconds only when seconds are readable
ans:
5.48.48
